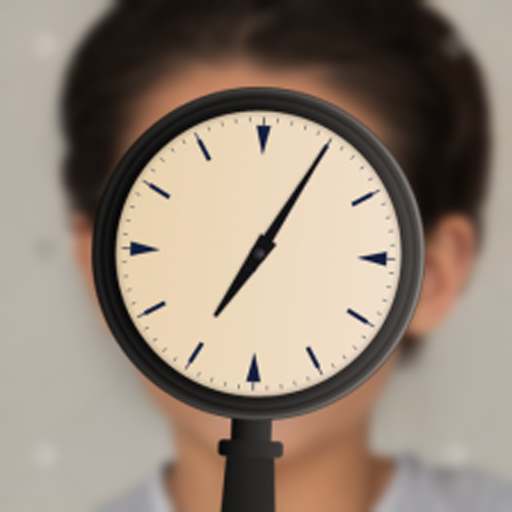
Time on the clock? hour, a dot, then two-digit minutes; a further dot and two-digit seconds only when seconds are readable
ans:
7.05
